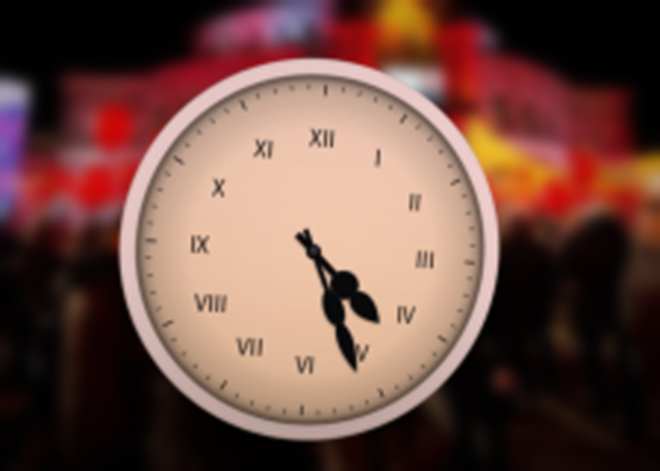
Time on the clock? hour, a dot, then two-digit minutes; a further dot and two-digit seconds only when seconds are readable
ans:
4.26
